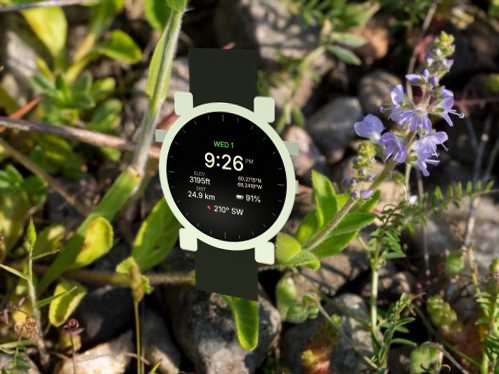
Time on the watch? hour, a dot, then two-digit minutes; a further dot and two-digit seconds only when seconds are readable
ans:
9.26
